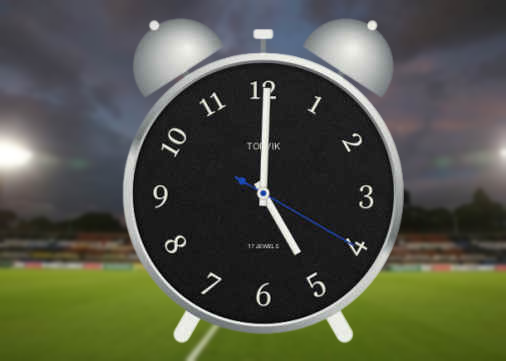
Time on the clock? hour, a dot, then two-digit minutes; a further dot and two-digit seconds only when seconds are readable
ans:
5.00.20
